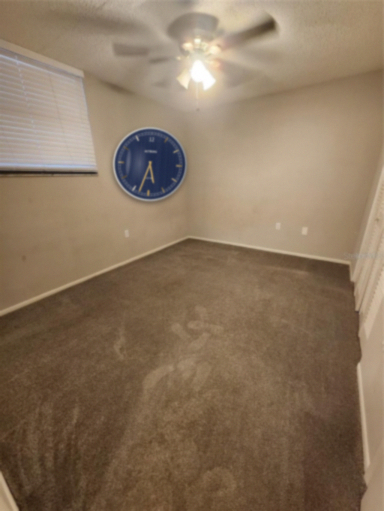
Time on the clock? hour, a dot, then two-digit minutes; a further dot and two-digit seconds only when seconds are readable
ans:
5.33
